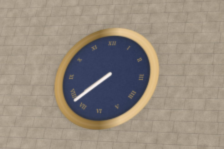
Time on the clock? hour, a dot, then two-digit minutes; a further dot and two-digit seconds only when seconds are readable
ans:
7.38
